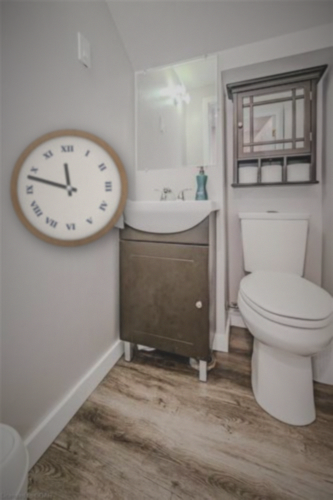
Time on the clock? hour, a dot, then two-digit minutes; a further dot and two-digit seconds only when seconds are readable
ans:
11.48
